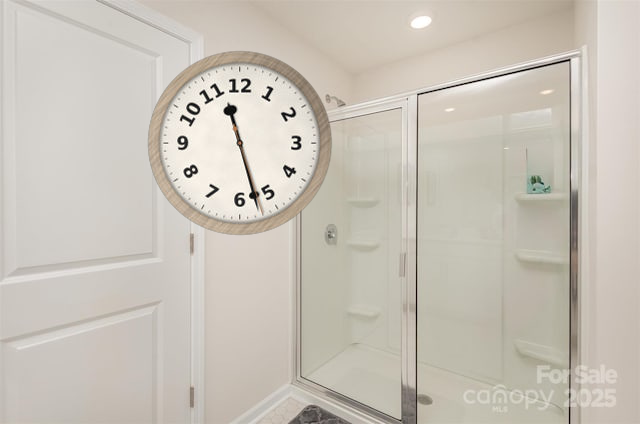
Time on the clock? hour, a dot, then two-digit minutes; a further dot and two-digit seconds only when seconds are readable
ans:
11.27.27
